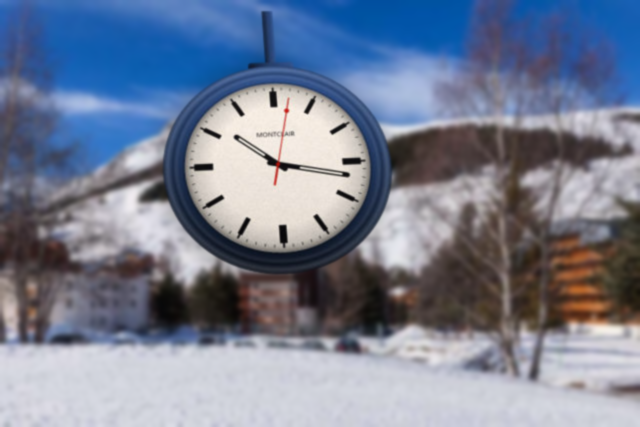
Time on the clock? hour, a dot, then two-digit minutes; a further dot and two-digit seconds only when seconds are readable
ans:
10.17.02
